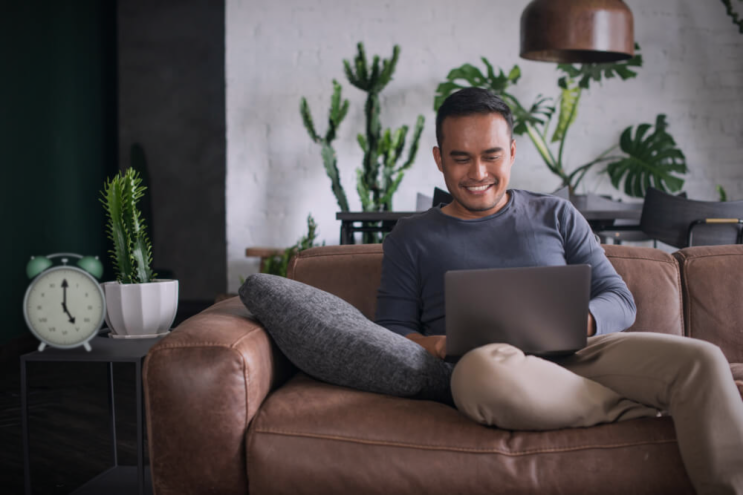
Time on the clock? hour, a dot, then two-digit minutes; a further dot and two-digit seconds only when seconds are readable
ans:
5.00
